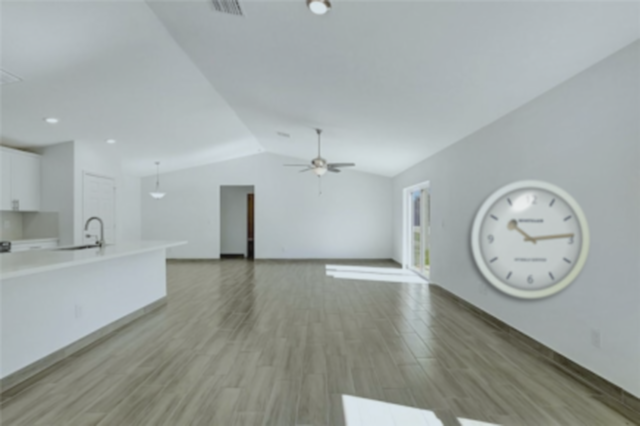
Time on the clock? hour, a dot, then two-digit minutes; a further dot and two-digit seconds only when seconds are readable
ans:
10.14
